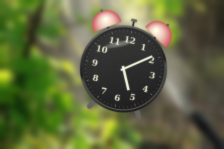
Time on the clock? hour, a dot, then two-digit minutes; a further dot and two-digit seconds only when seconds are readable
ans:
5.09
